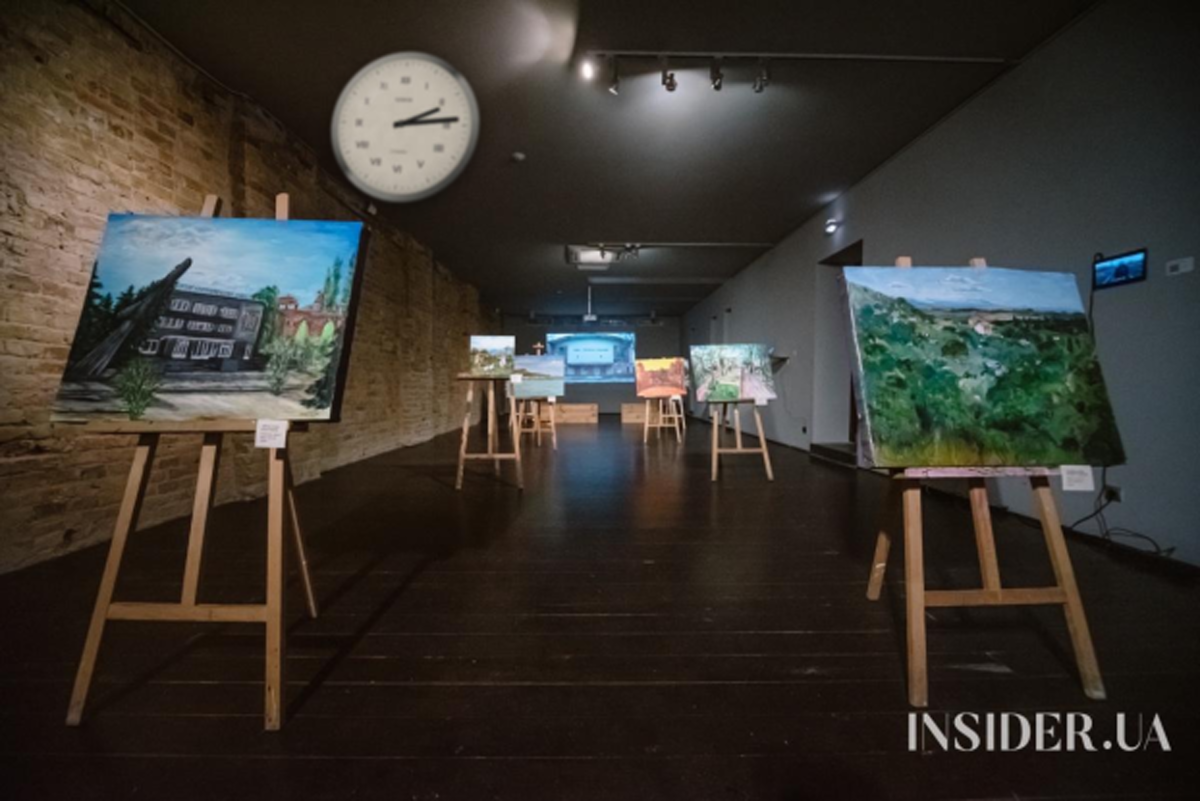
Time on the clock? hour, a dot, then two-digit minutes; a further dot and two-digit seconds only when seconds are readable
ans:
2.14
